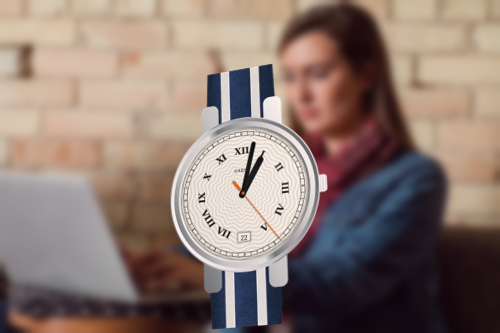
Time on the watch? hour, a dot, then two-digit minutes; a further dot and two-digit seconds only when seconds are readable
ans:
1.02.24
